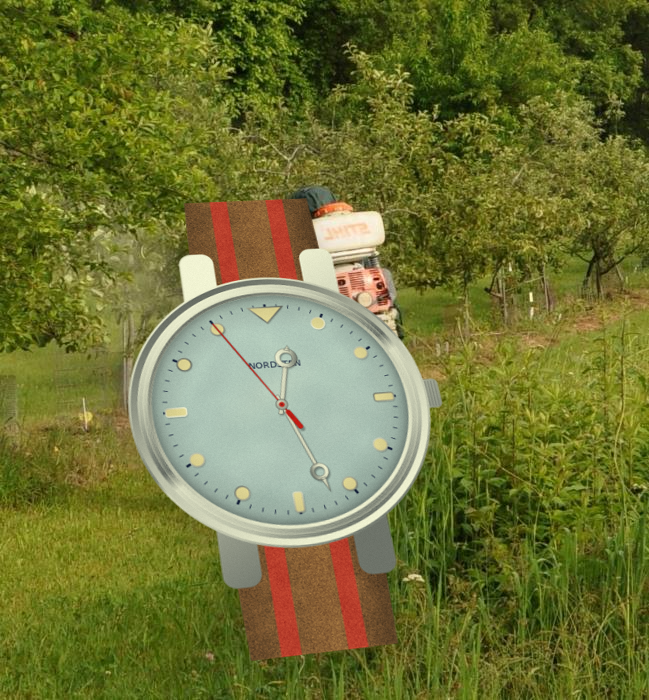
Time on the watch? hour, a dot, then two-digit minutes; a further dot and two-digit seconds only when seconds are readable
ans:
12.26.55
